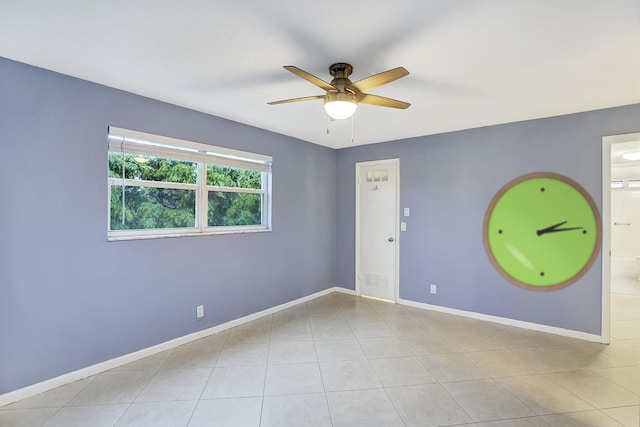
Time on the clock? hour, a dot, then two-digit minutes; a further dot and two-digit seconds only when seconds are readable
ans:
2.14
